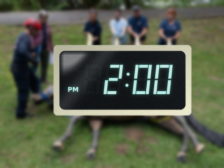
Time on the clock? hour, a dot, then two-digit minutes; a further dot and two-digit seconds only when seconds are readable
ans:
2.00
